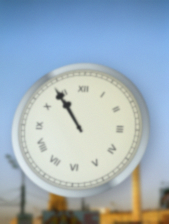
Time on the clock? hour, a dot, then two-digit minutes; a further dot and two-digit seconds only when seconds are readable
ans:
10.54
